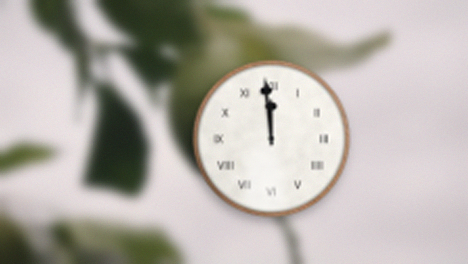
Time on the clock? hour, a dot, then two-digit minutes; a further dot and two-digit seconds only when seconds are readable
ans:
11.59
